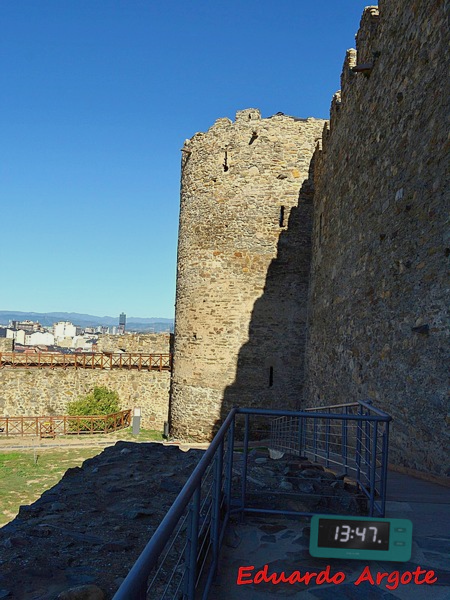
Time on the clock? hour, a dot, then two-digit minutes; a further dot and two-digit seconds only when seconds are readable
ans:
13.47
